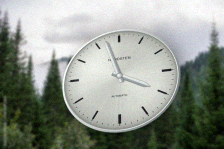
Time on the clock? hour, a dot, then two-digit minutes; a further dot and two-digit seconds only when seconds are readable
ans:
3.57
